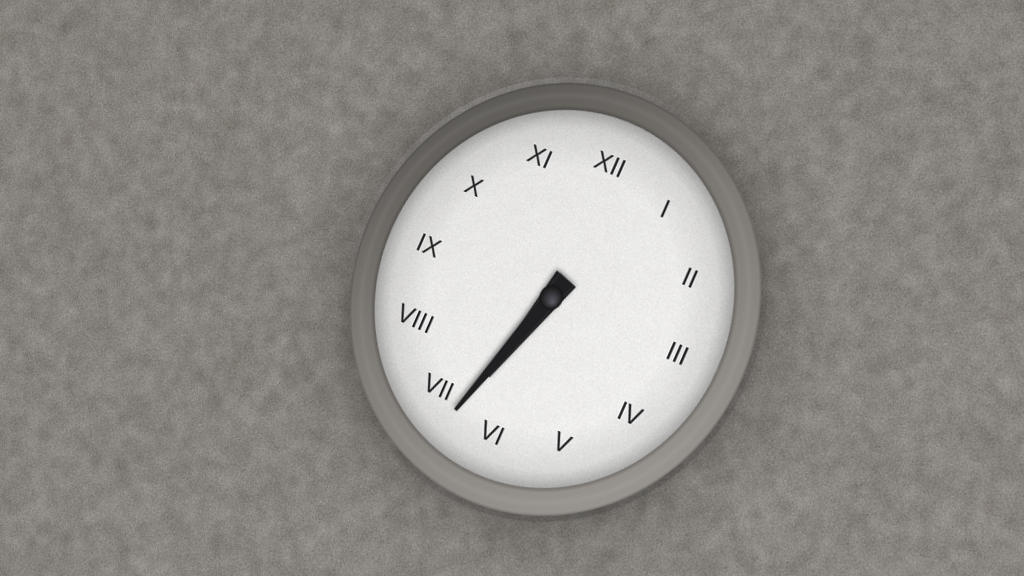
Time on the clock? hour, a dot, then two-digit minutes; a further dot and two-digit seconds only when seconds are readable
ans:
6.33
